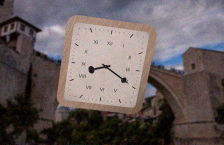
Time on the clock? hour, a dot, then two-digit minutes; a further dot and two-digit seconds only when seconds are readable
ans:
8.20
